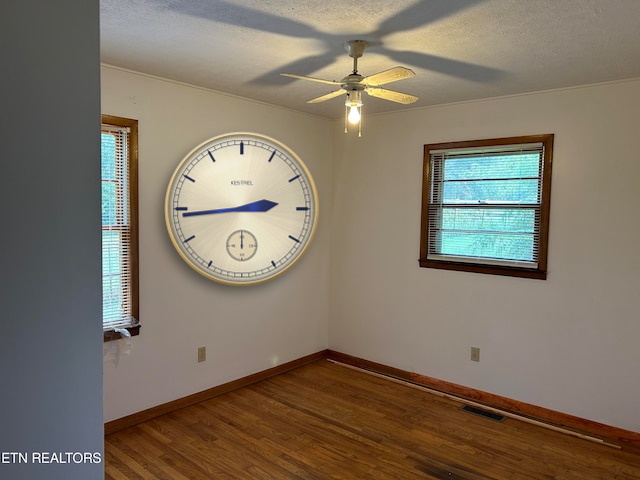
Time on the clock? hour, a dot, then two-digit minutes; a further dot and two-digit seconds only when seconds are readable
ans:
2.44
